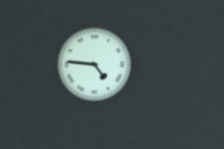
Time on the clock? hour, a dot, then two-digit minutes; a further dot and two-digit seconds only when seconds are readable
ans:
4.46
